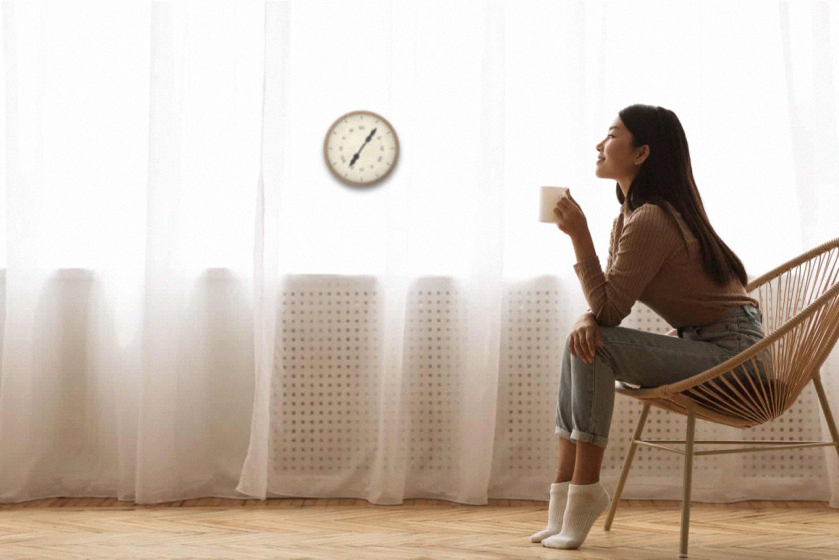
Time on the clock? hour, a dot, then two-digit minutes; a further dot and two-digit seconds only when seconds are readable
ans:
7.06
